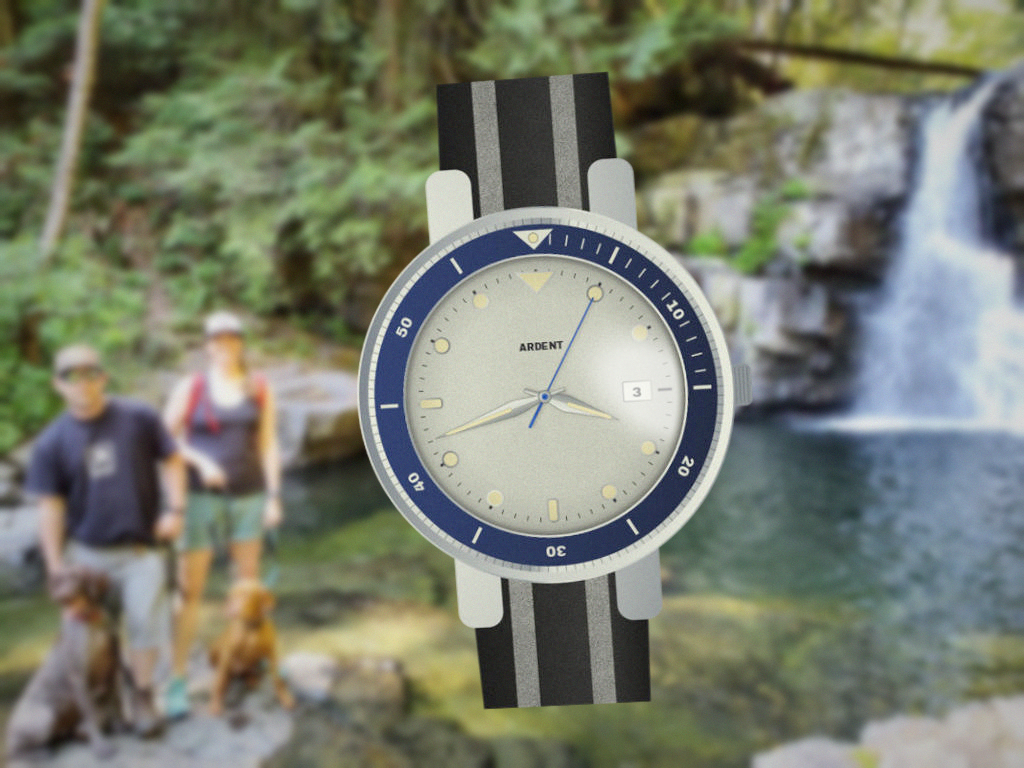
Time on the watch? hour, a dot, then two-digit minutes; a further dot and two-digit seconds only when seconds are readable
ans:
3.42.05
